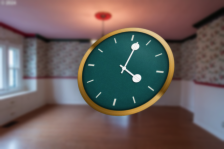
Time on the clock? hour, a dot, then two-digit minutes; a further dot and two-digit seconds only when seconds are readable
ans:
4.02
